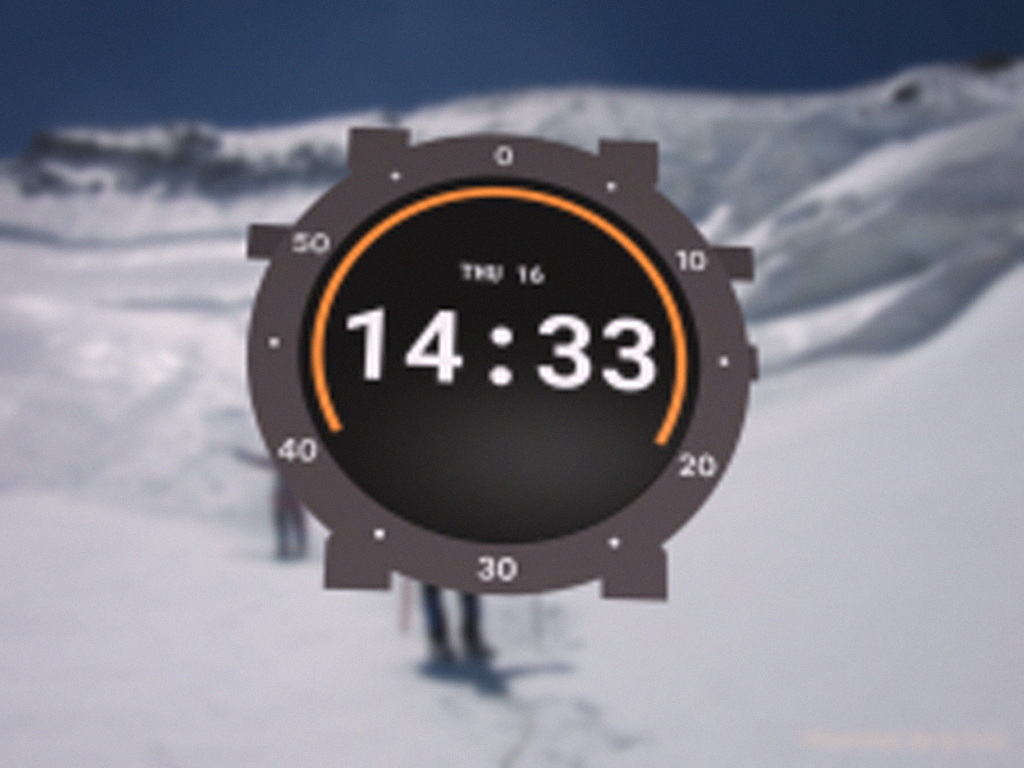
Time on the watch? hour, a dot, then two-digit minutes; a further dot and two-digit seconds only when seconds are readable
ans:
14.33
